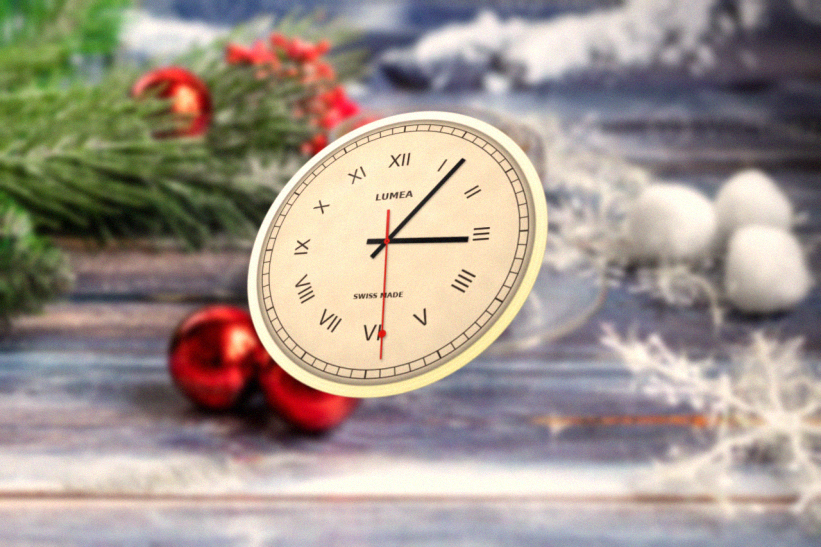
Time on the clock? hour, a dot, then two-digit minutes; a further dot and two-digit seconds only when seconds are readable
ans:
3.06.29
